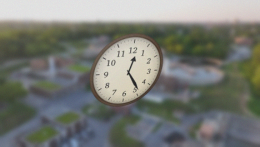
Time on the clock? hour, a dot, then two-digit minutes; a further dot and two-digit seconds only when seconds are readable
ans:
12.24
